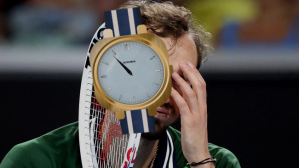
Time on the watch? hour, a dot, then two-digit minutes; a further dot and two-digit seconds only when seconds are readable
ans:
10.54
